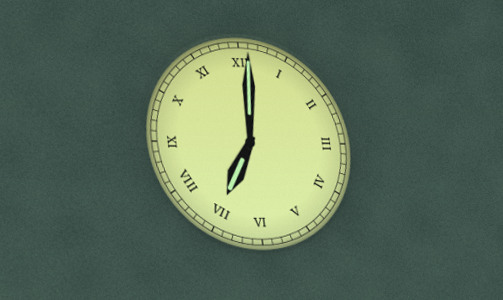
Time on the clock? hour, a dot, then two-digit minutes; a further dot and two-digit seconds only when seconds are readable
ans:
7.01
